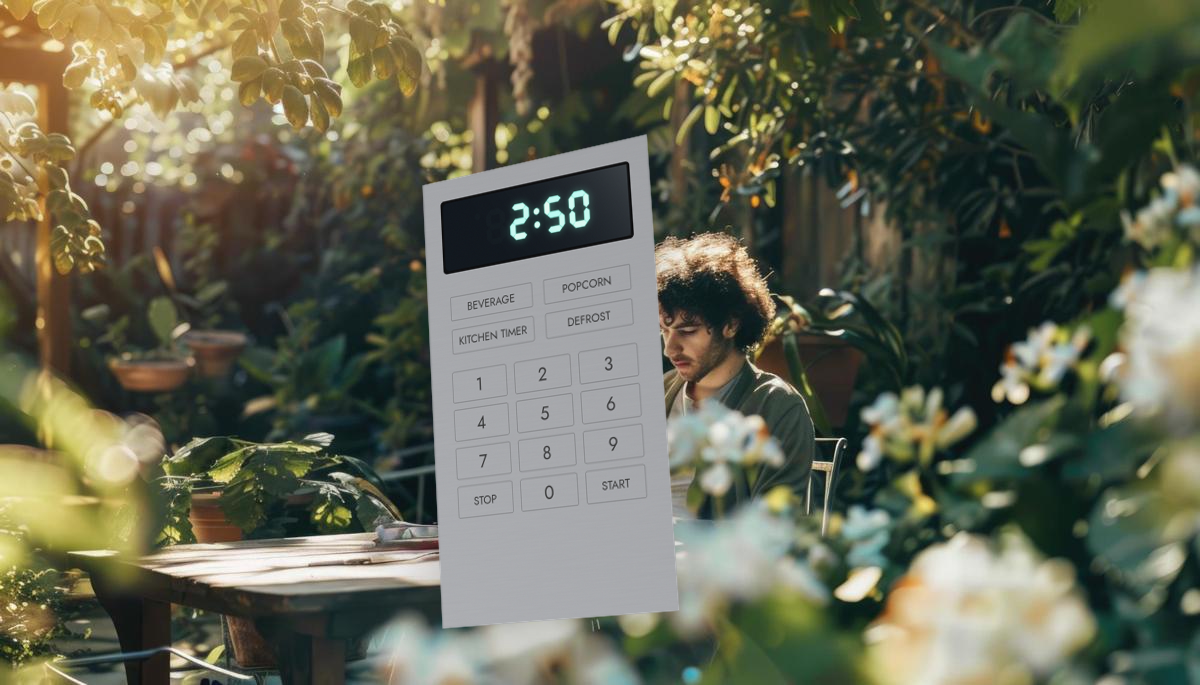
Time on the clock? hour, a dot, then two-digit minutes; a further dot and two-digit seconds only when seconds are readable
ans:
2.50
